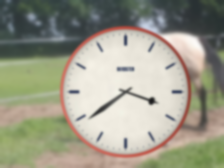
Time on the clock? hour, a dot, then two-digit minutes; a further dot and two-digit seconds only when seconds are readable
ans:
3.39
